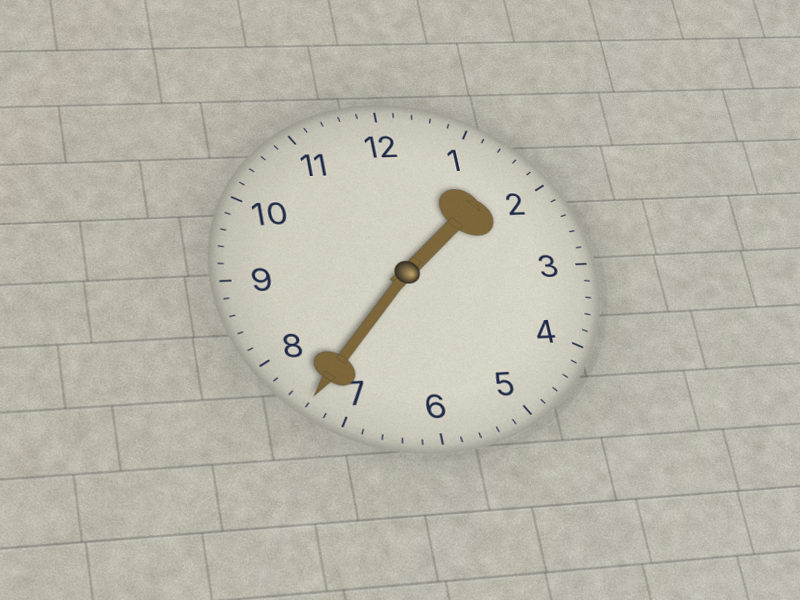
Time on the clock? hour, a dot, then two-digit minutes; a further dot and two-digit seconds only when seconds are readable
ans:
1.37
